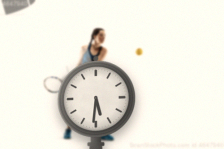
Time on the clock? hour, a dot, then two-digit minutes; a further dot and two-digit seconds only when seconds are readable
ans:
5.31
